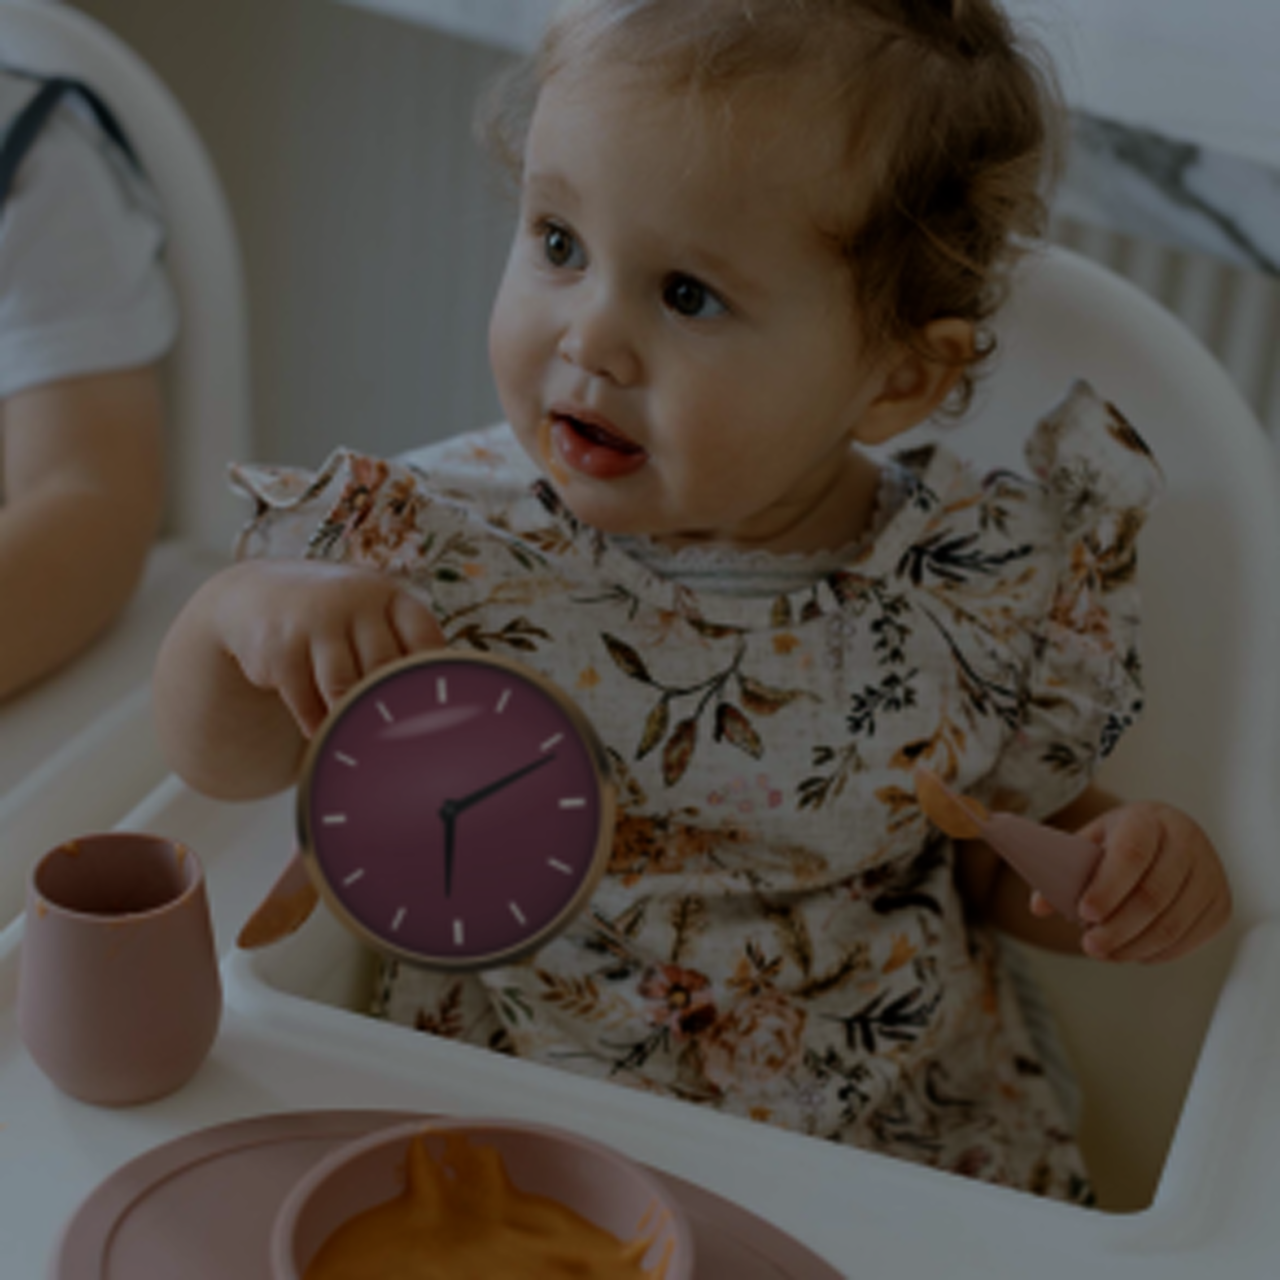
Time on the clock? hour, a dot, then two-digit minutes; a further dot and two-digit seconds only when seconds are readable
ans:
6.11
